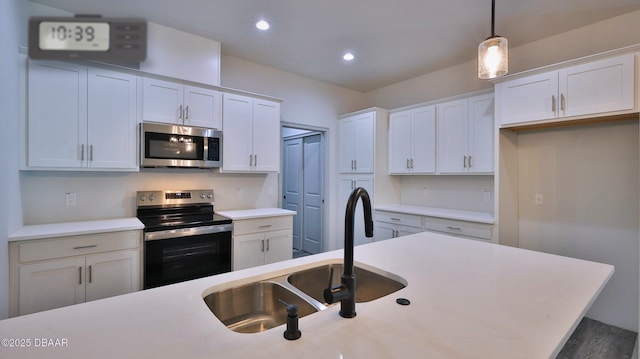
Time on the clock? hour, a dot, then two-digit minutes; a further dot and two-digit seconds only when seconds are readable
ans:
10.39
